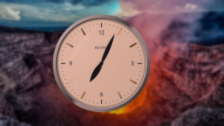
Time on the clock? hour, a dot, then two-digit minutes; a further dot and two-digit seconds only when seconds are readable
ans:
7.04
